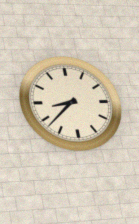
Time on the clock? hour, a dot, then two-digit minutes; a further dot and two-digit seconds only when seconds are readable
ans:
8.38
